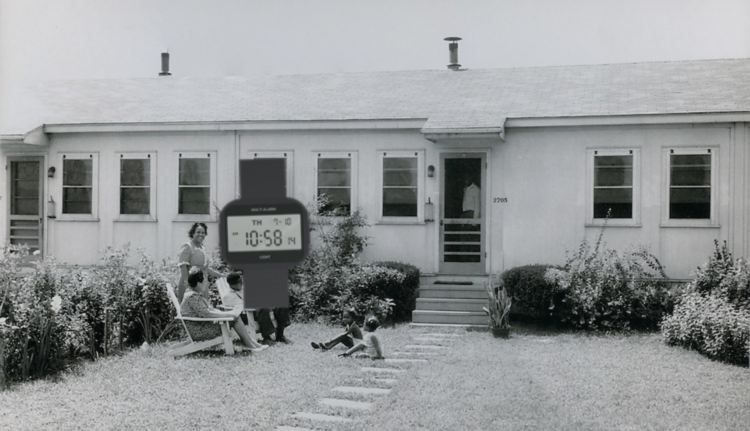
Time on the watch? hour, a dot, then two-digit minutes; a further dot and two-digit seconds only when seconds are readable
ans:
10.58
